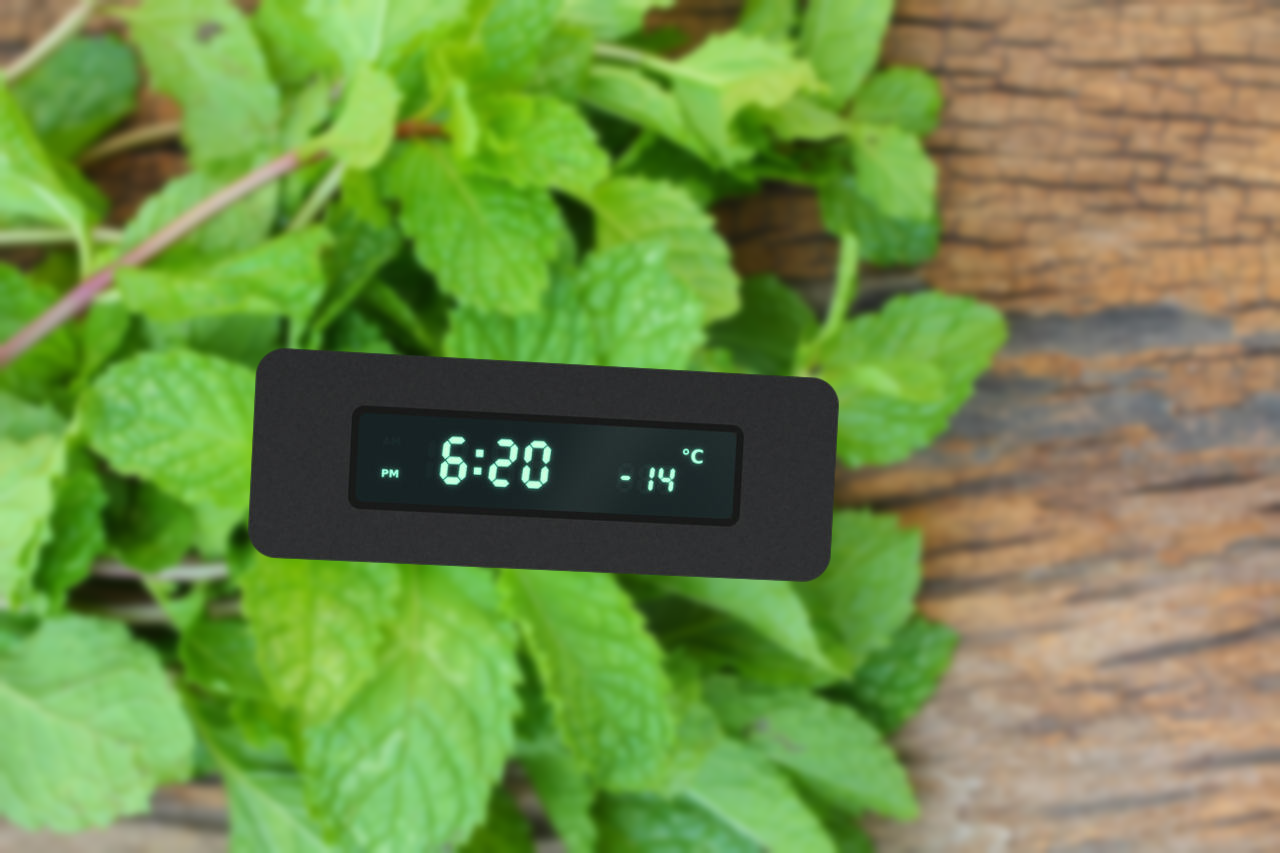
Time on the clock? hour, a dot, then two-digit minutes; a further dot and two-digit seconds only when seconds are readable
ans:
6.20
